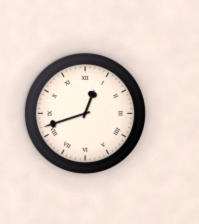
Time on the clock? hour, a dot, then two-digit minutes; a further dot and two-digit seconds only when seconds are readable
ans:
12.42
